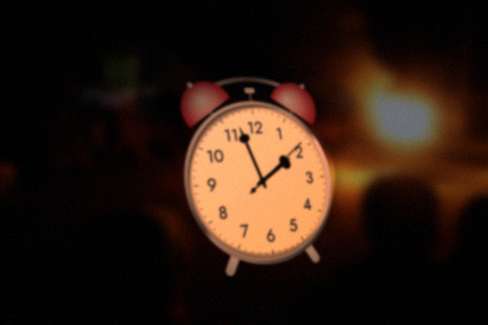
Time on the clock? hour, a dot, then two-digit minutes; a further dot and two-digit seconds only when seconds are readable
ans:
1.57.09
